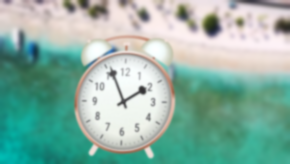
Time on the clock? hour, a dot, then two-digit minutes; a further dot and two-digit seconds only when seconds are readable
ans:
1.56
